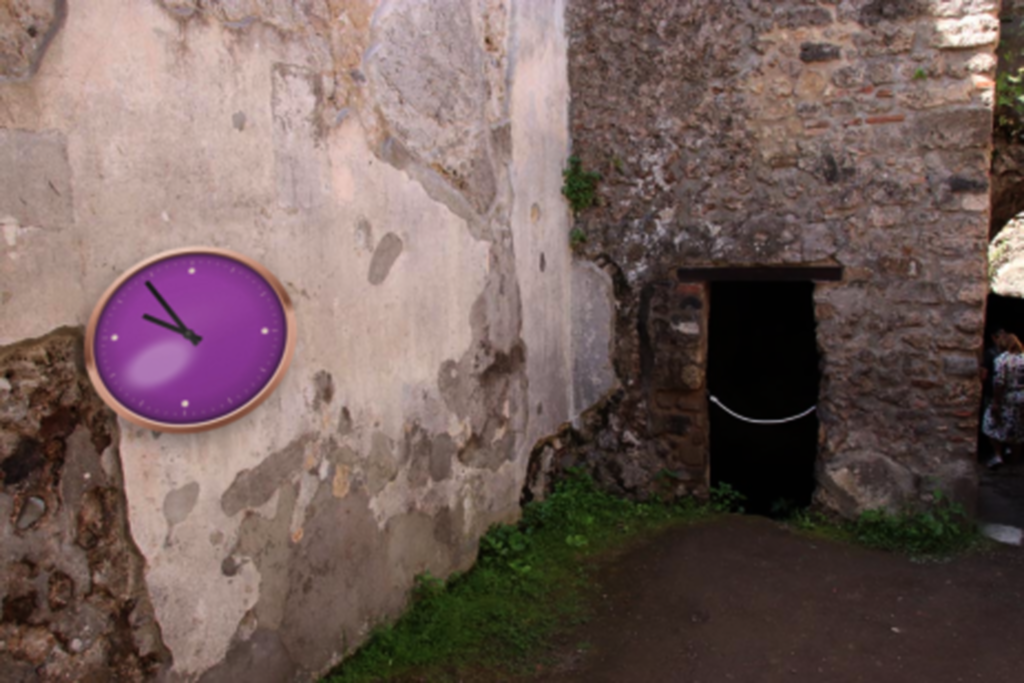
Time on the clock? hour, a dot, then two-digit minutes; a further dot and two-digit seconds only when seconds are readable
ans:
9.54
